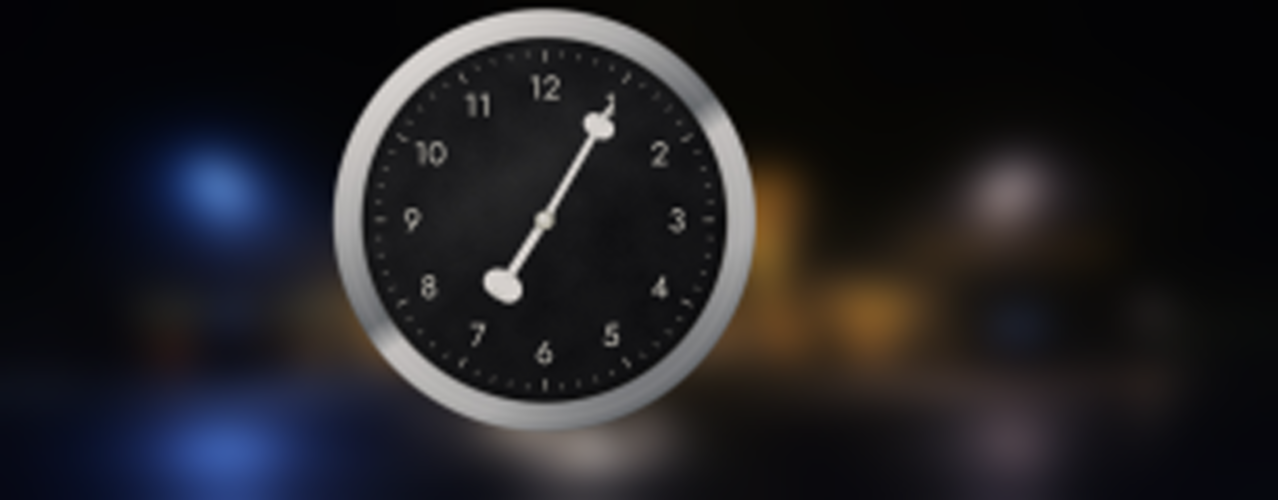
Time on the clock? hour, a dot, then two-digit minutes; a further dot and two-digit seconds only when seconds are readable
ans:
7.05
